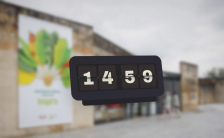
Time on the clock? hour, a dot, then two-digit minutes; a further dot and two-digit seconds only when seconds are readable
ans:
14.59
